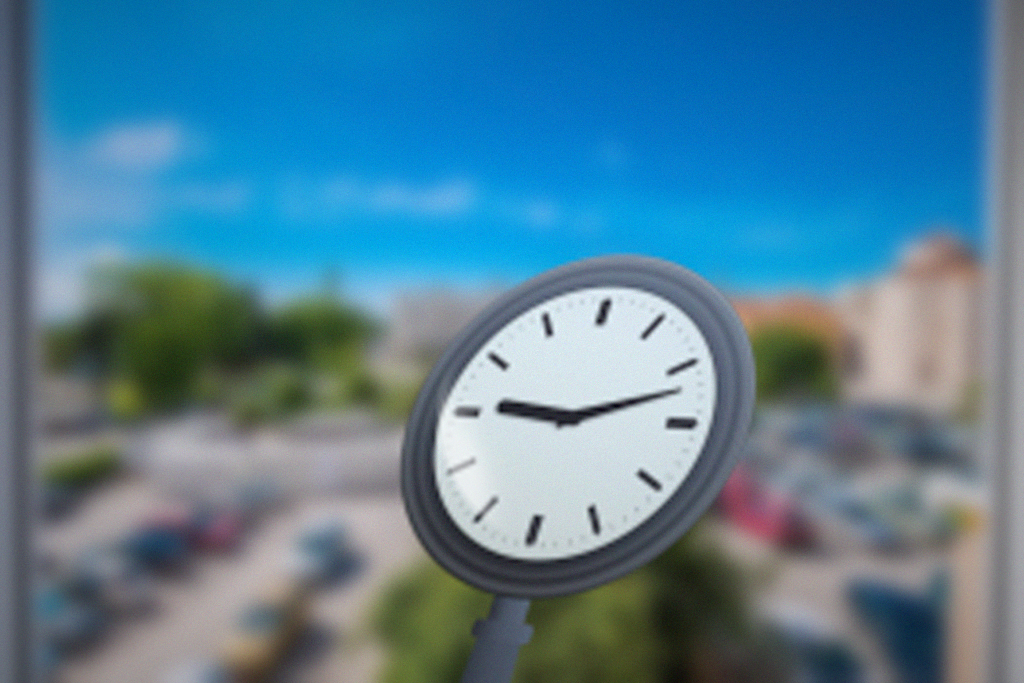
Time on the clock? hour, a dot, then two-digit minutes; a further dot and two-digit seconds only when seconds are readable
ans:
9.12
